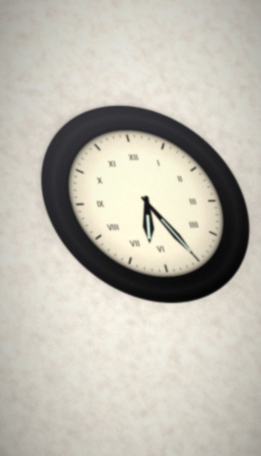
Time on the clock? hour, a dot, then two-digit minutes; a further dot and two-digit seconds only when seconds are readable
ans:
6.25
